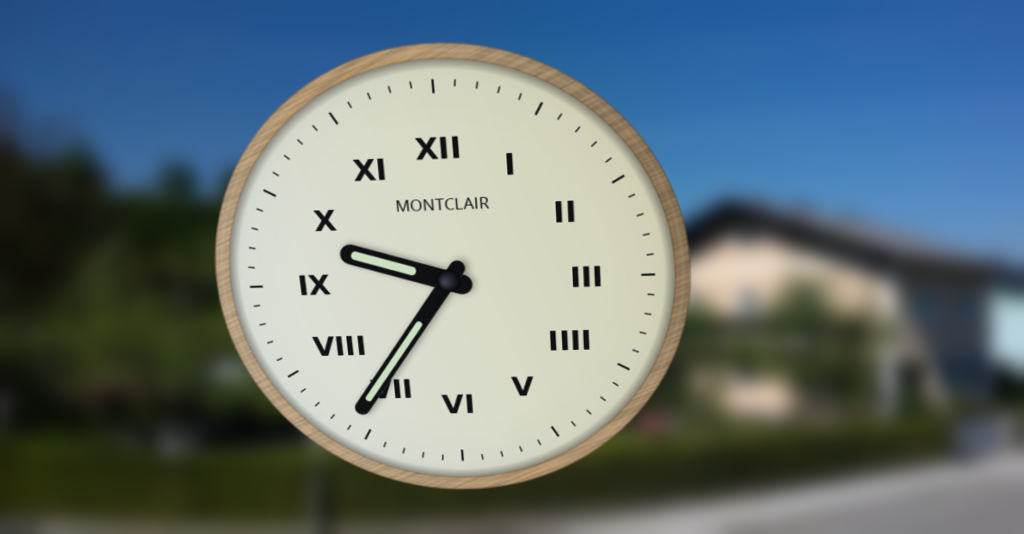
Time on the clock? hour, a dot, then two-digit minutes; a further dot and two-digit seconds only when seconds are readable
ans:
9.36
